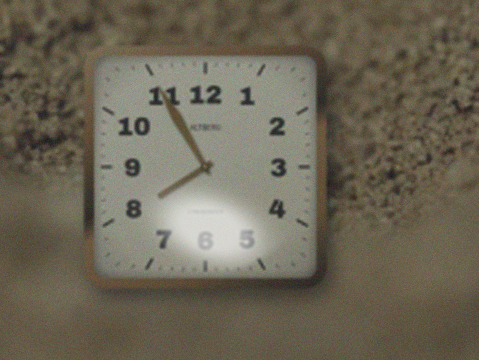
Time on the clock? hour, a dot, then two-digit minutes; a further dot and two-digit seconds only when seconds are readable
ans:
7.55
